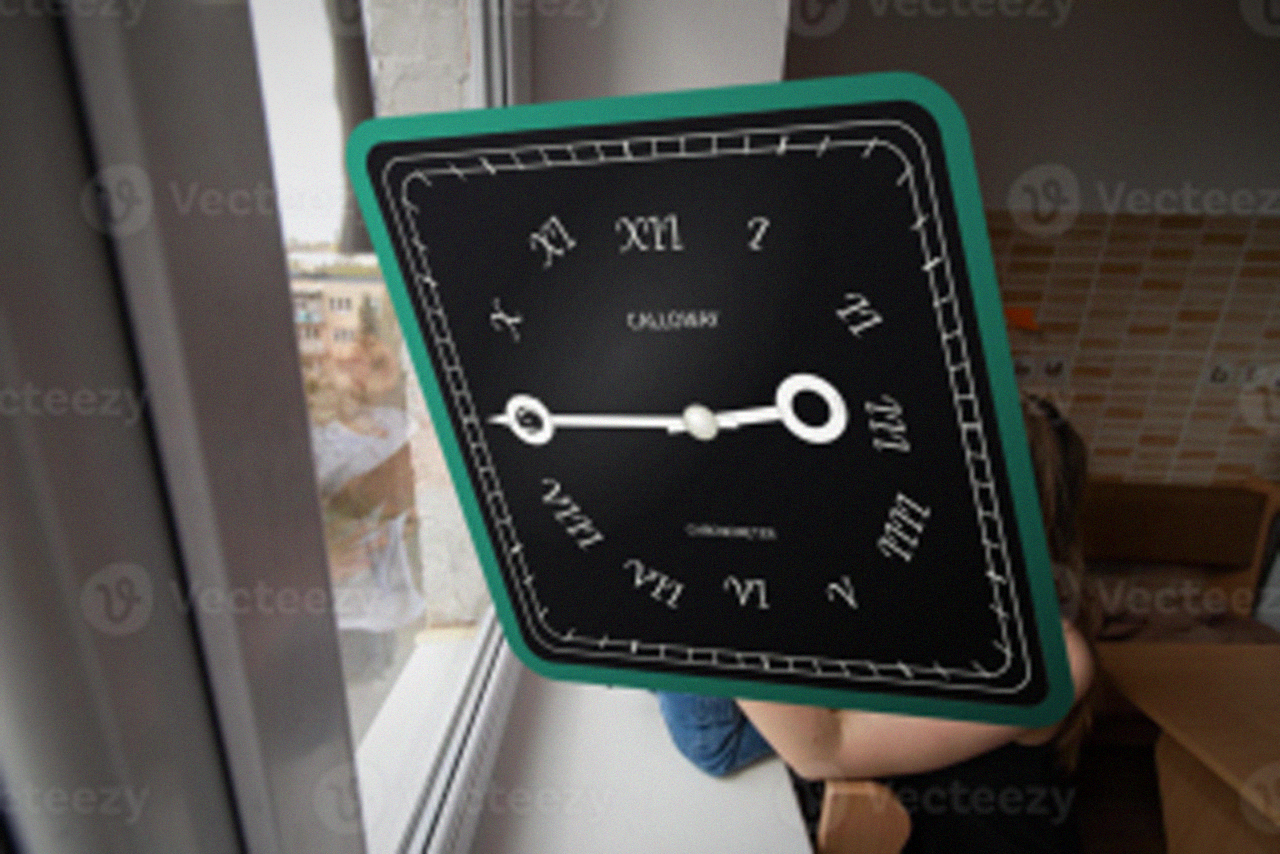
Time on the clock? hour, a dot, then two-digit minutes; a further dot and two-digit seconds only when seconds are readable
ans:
2.45
